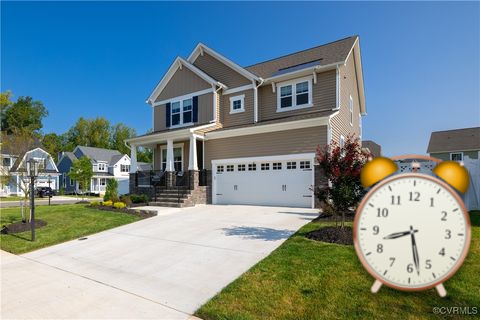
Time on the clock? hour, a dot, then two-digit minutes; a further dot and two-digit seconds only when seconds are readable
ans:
8.28
